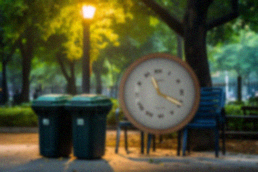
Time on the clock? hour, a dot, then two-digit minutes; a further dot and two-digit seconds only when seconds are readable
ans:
11.20
